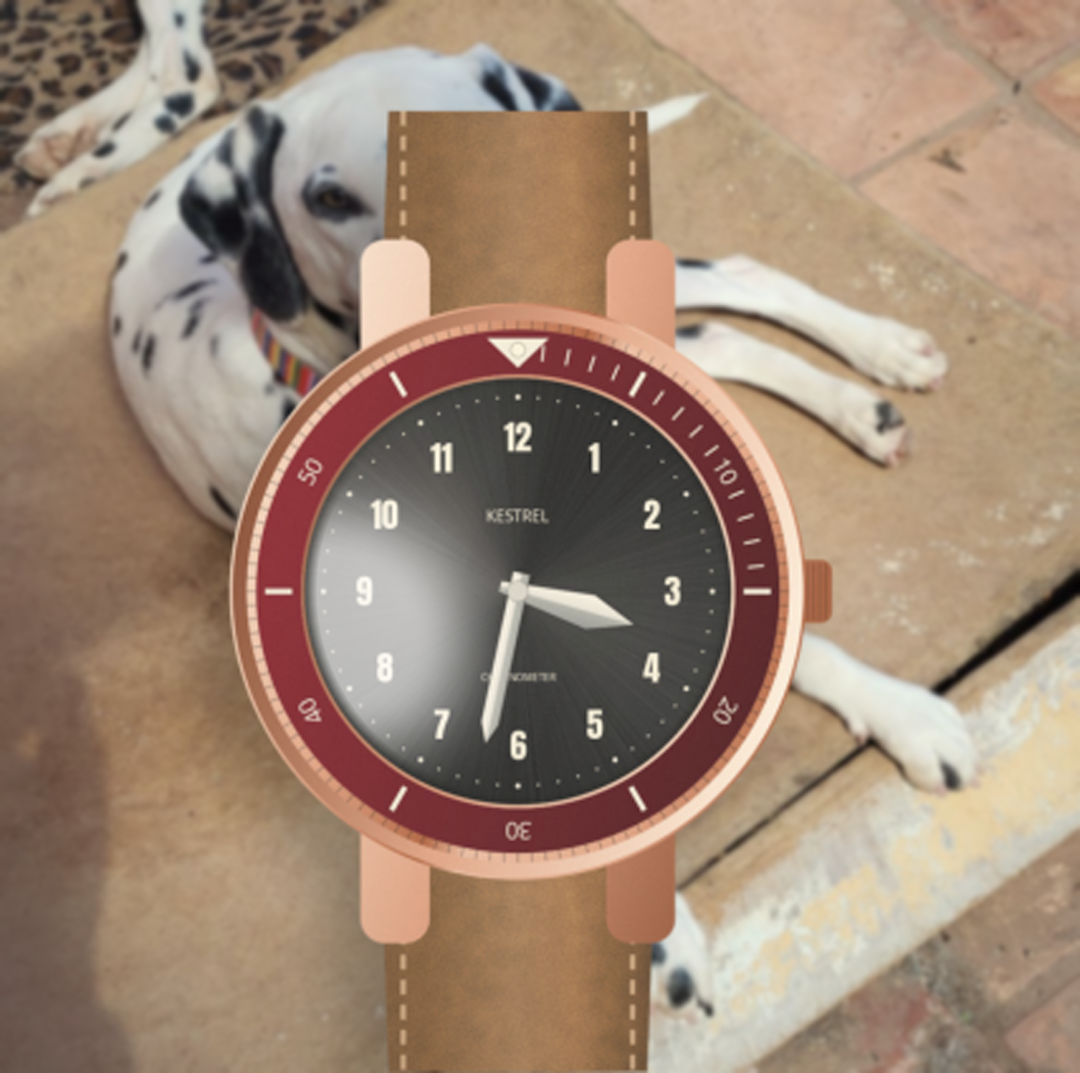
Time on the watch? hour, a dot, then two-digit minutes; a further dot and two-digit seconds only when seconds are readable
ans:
3.32
